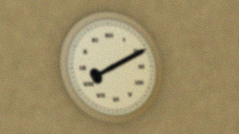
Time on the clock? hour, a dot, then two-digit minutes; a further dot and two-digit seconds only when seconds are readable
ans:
8.11
